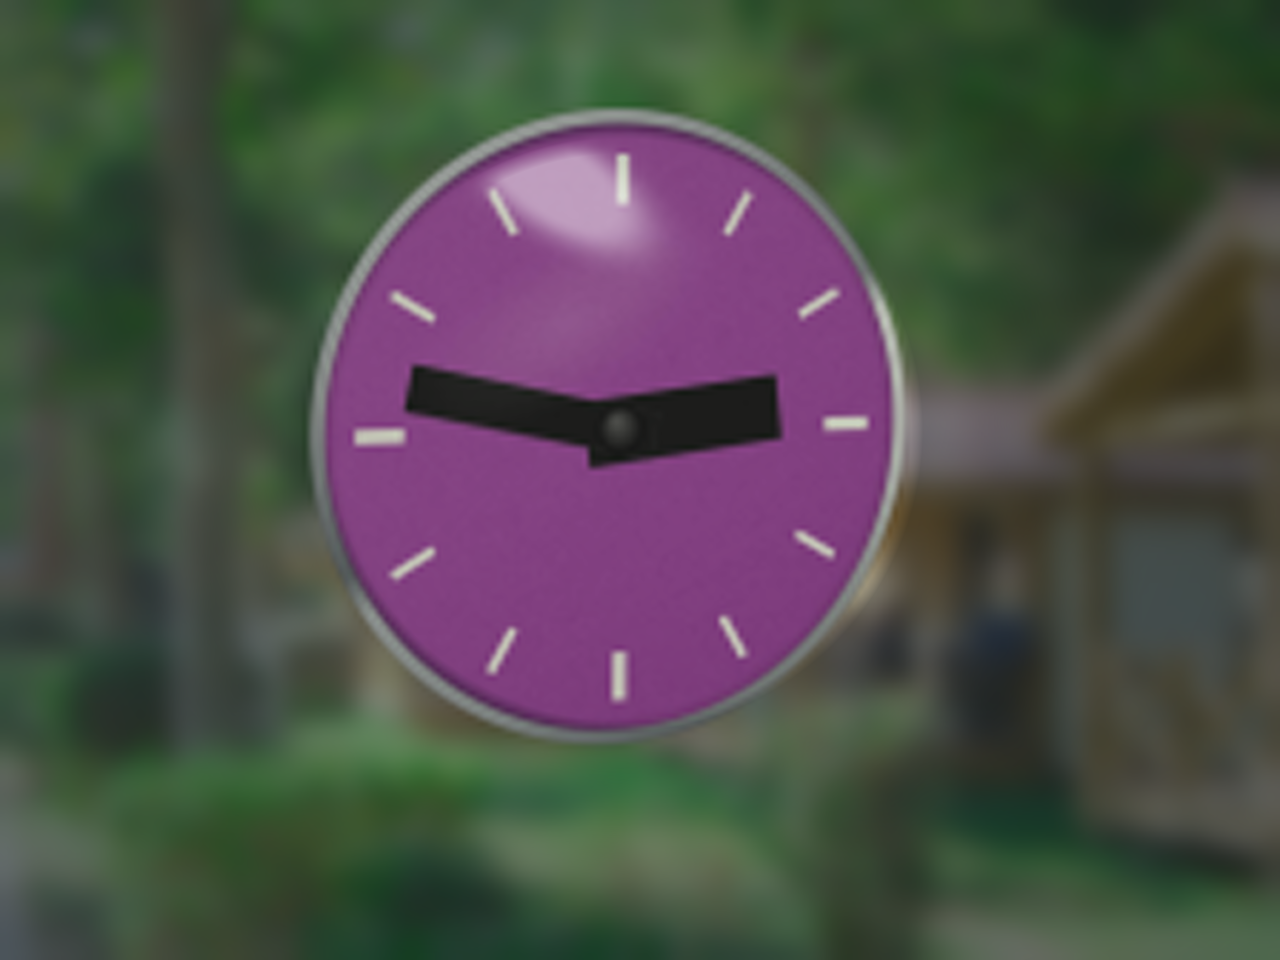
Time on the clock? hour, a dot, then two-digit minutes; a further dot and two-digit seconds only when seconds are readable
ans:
2.47
